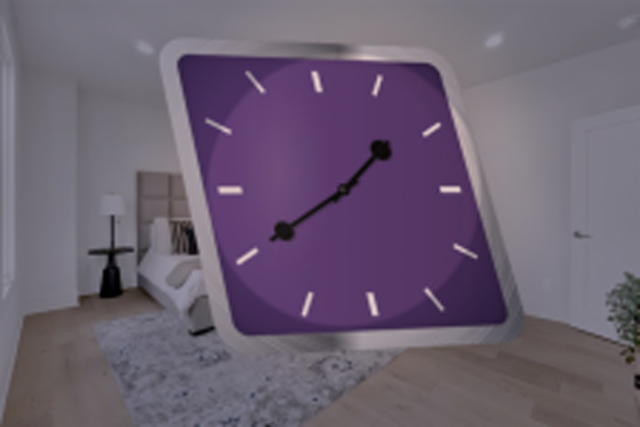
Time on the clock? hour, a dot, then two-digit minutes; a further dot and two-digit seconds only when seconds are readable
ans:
1.40
